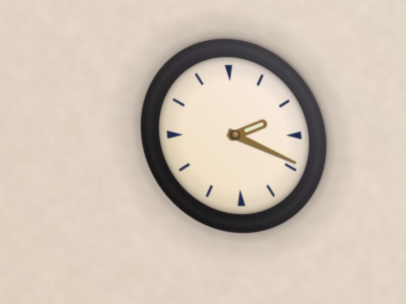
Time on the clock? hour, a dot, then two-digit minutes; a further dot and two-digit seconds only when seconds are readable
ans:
2.19
